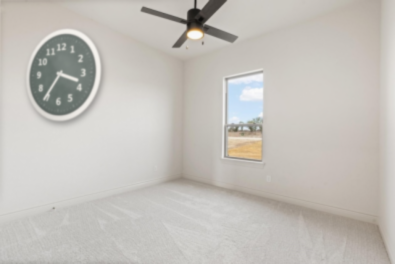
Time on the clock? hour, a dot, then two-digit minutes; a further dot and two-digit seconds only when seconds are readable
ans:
3.36
